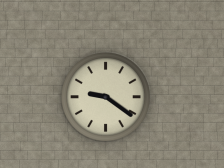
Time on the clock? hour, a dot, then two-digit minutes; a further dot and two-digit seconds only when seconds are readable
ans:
9.21
